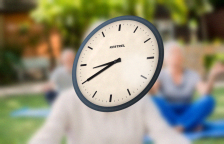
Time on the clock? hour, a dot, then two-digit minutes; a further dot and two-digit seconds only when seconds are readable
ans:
8.40
